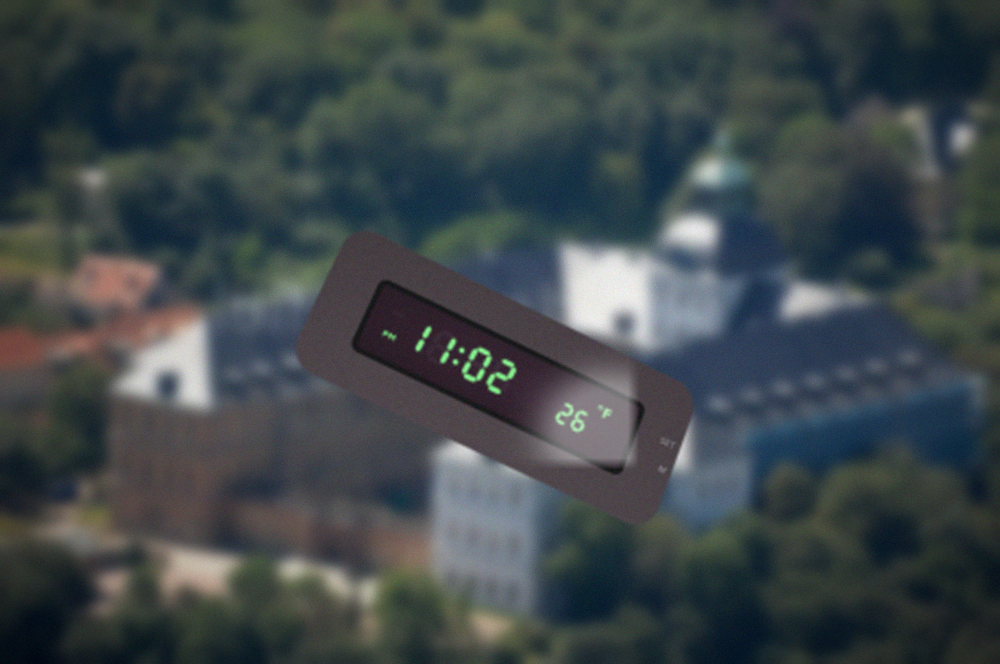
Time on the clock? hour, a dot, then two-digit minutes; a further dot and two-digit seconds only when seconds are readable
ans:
11.02
